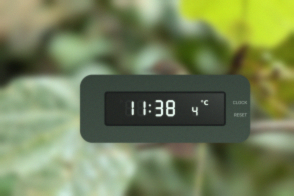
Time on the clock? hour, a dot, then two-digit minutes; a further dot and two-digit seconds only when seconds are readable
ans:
11.38
